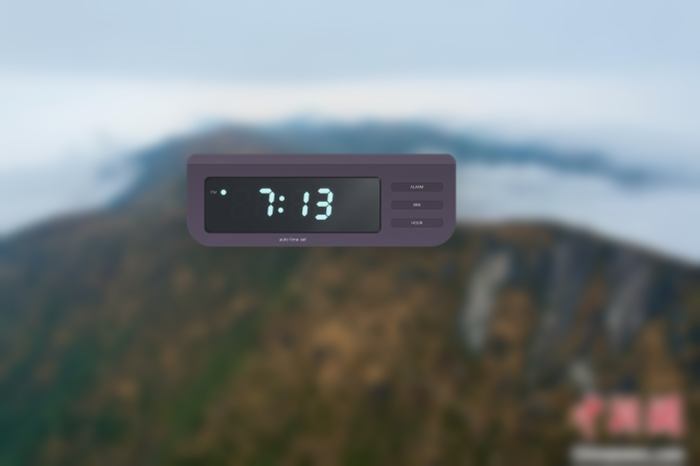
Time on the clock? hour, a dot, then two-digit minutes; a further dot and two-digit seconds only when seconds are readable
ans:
7.13
